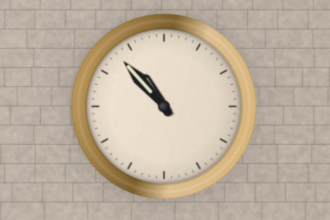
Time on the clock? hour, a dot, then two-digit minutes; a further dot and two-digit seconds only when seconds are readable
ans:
10.53
